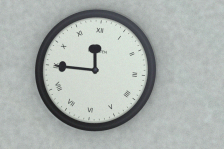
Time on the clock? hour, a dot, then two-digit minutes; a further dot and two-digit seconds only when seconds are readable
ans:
11.45
